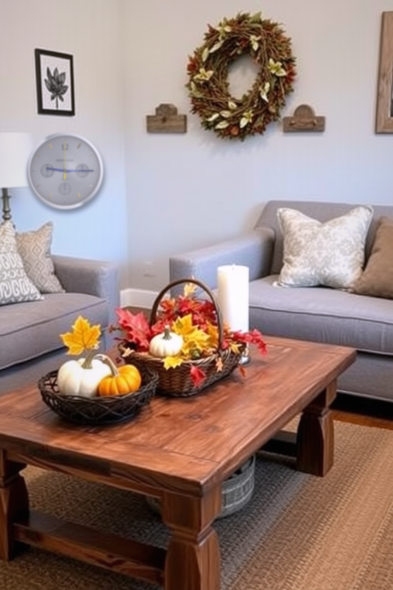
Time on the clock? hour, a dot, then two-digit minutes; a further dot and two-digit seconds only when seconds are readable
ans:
9.15
